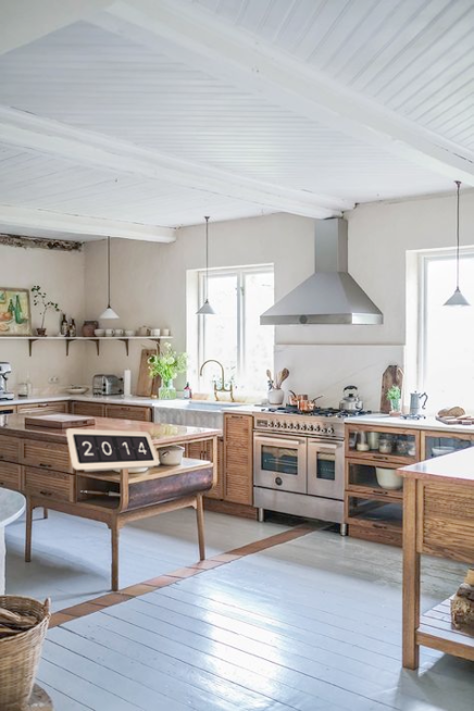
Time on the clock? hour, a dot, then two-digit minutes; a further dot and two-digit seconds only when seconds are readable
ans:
20.14
